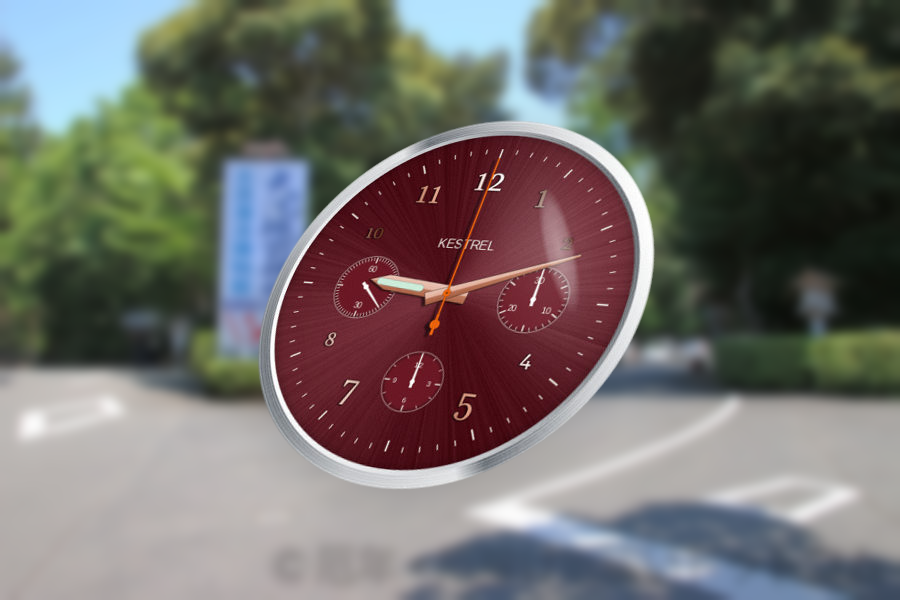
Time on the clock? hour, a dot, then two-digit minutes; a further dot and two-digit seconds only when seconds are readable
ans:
9.11.22
